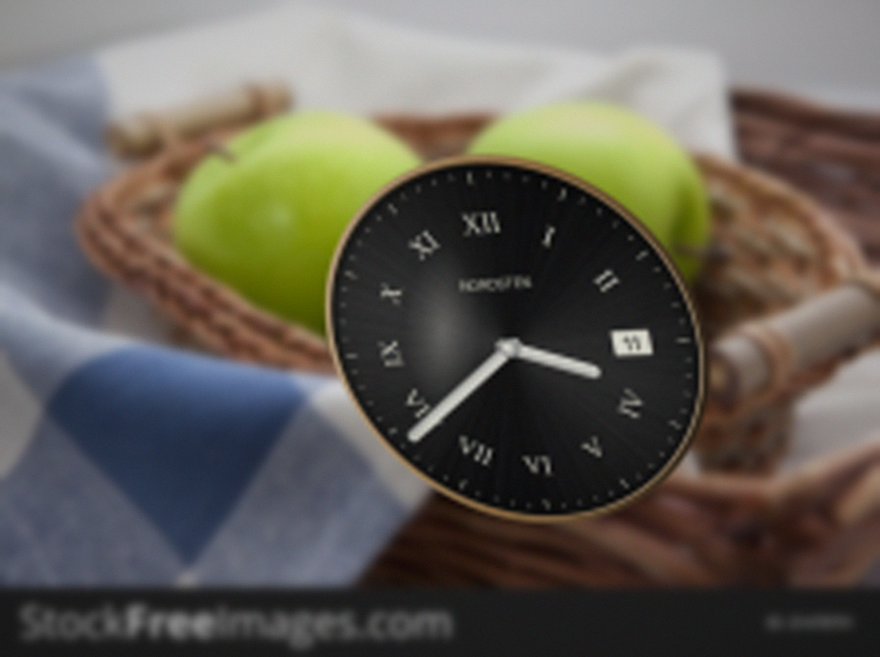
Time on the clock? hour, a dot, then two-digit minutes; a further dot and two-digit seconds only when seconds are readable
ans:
3.39
